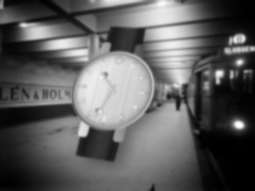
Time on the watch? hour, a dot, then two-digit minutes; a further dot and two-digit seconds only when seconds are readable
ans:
10.33
